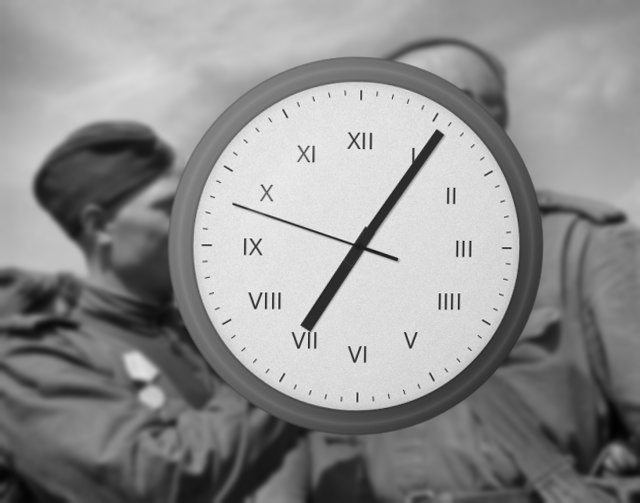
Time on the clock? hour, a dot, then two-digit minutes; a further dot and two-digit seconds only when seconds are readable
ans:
7.05.48
